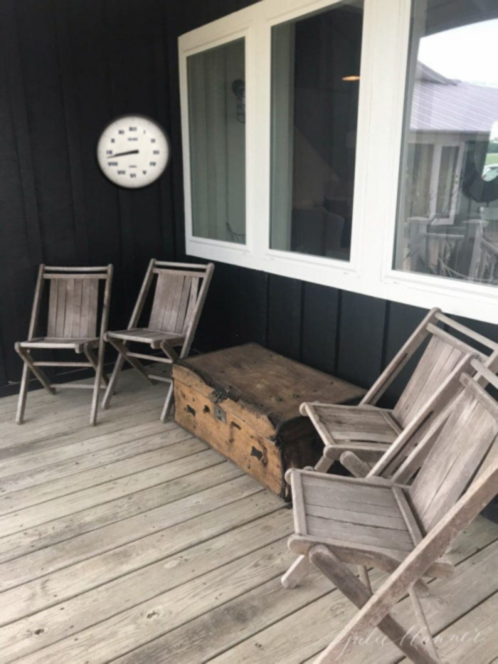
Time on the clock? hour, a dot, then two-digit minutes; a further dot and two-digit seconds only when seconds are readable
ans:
8.43
